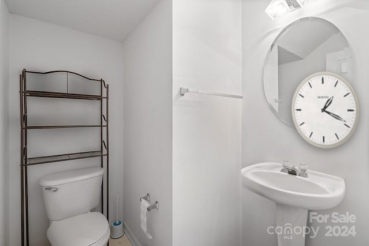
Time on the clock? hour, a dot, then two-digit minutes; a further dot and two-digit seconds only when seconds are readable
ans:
1.19
